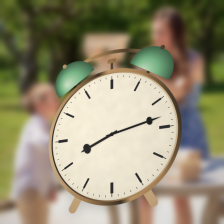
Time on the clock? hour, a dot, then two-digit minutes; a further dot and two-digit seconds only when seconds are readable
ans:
8.13
